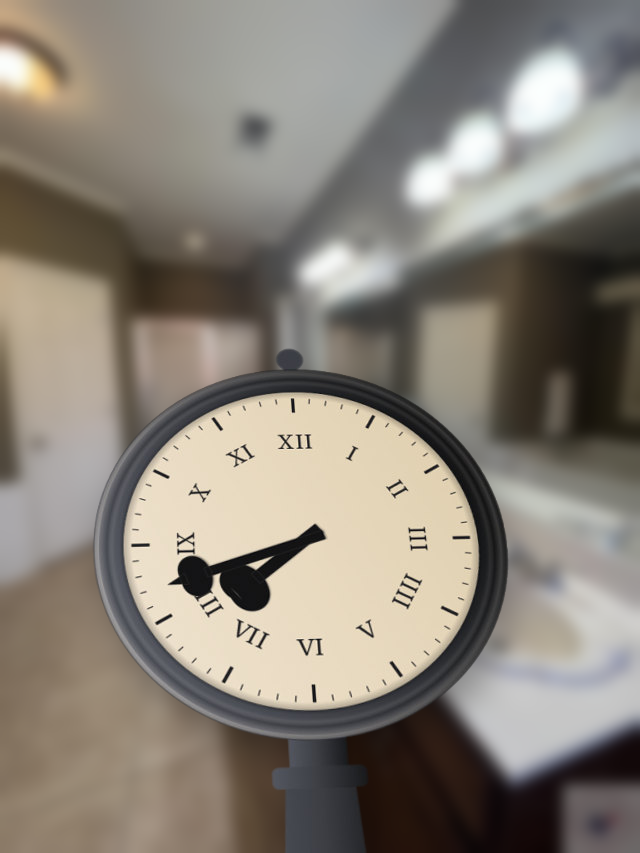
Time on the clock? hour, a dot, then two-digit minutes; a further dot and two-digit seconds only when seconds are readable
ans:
7.42
